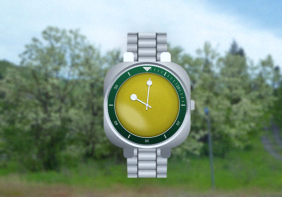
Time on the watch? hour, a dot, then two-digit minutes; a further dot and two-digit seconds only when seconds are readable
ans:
10.01
